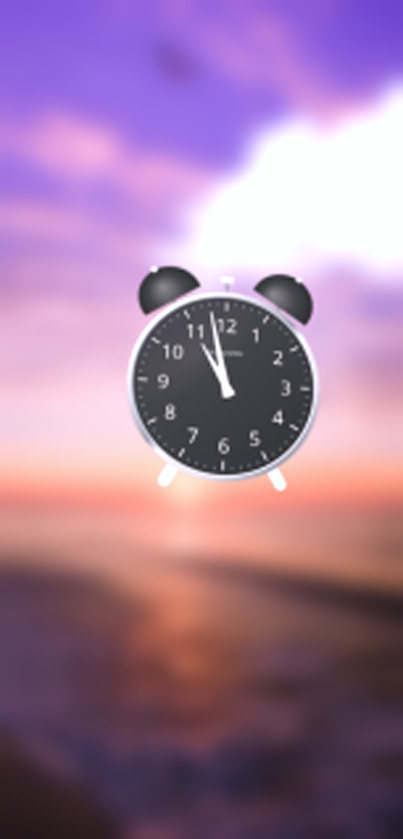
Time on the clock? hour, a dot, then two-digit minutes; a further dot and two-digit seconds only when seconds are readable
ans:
10.58
